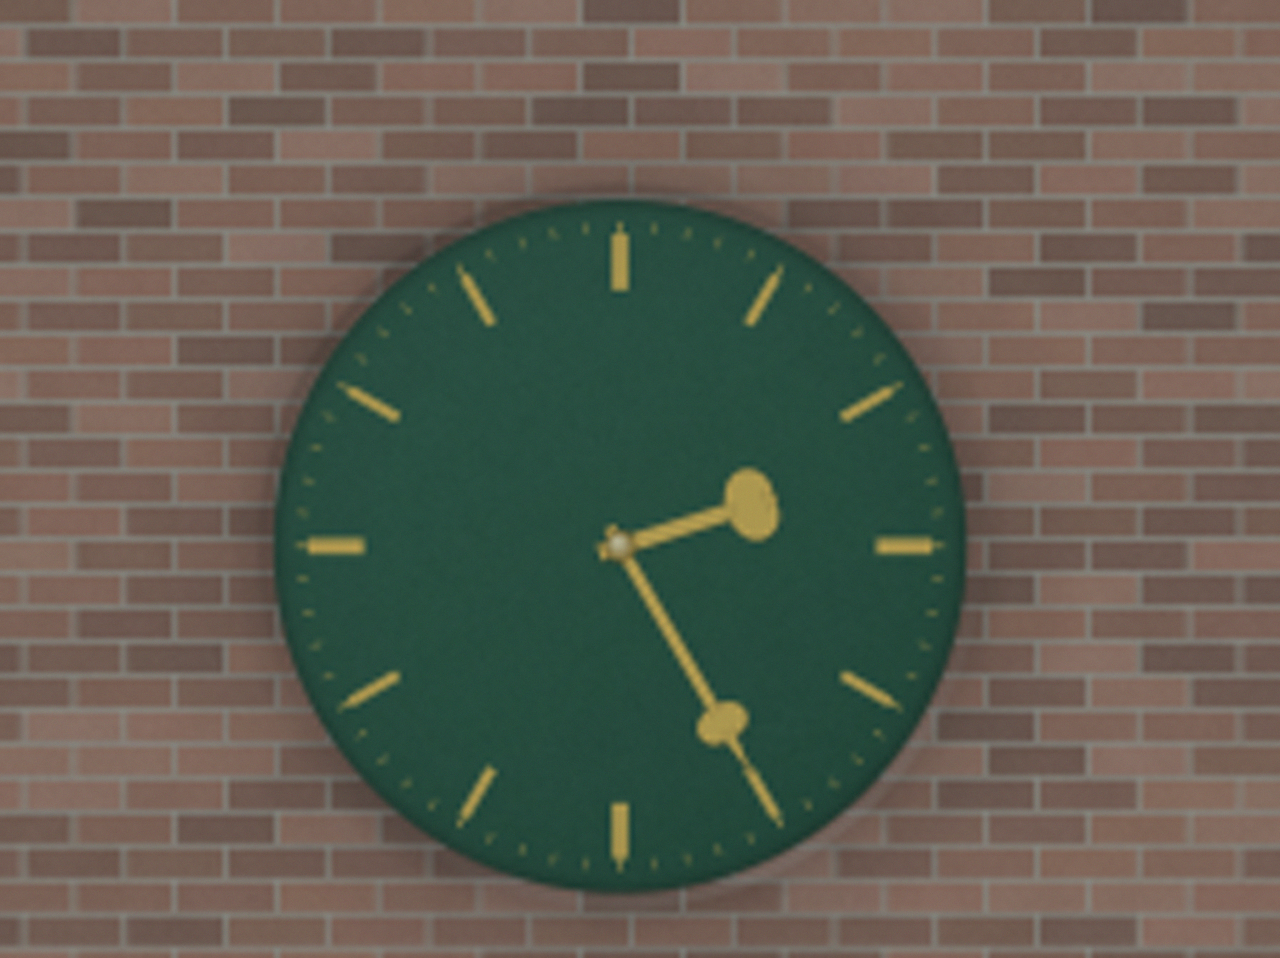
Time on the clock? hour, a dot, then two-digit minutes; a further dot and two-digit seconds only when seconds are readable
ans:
2.25
